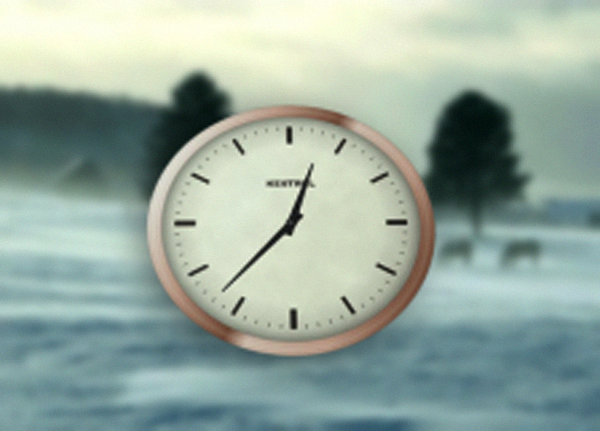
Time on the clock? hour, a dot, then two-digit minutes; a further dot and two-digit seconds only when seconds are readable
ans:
12.37
